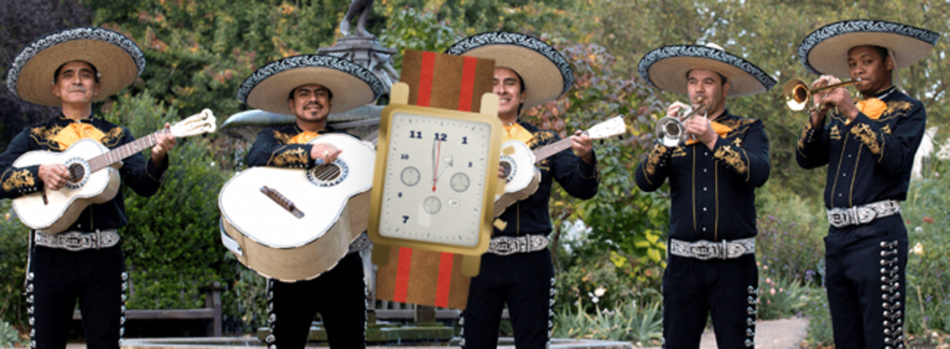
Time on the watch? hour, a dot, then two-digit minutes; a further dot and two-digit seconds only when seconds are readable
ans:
12.59
